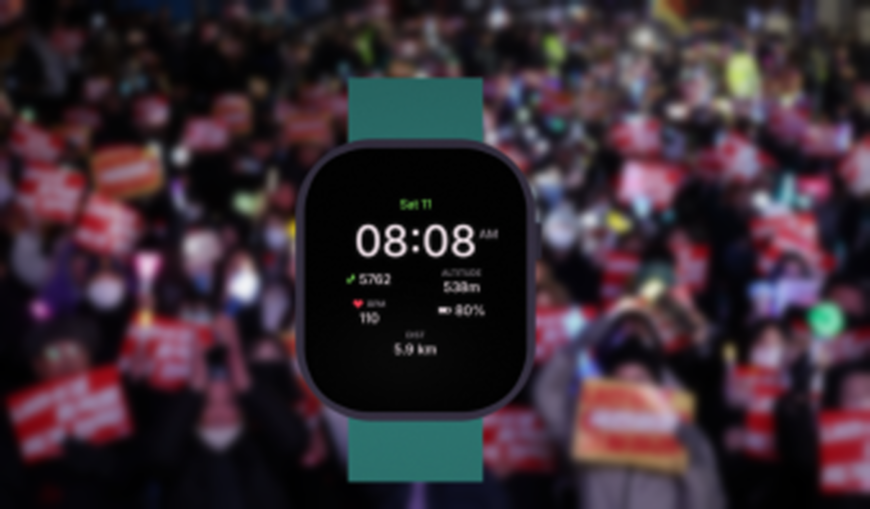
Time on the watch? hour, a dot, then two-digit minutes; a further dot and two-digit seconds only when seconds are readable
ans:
8.08
